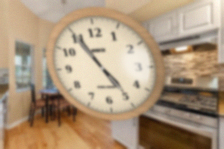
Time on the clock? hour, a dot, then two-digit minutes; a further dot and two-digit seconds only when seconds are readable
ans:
4.55
